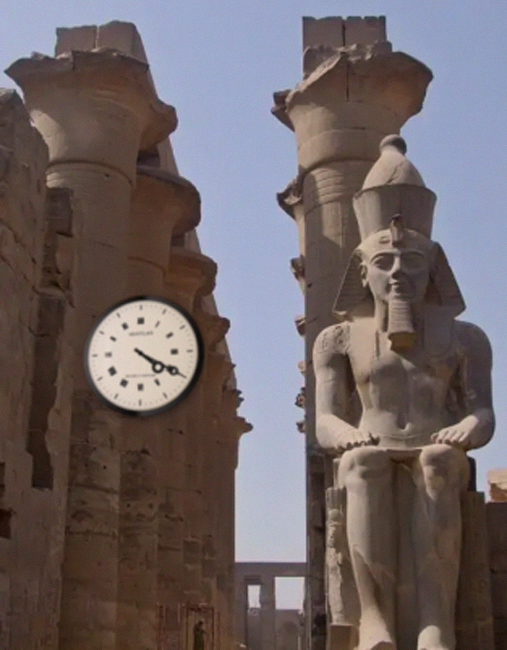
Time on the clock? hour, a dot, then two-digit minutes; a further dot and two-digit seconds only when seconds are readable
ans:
4.20
